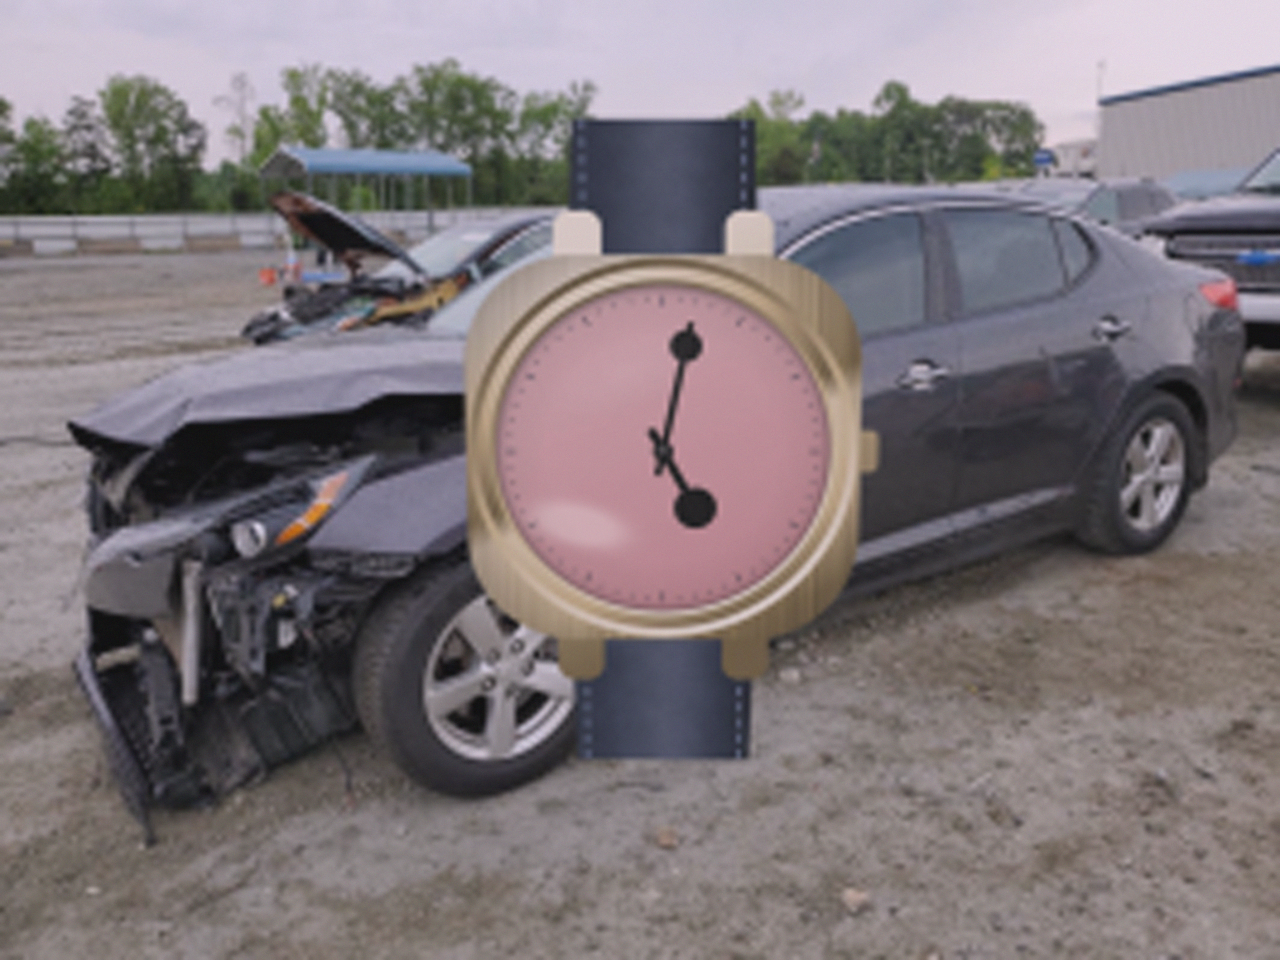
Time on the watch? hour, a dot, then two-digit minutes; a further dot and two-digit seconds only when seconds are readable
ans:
5.02
